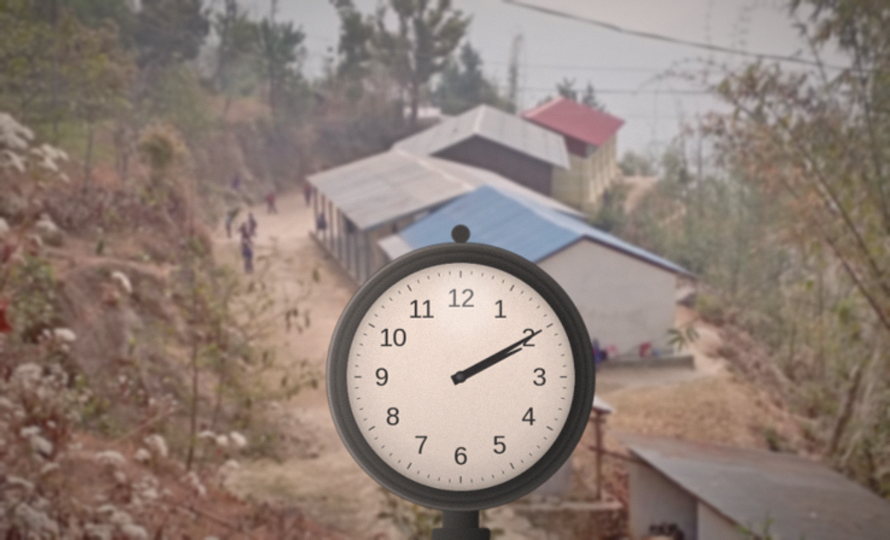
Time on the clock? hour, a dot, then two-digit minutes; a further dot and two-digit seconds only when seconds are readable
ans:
2.10
